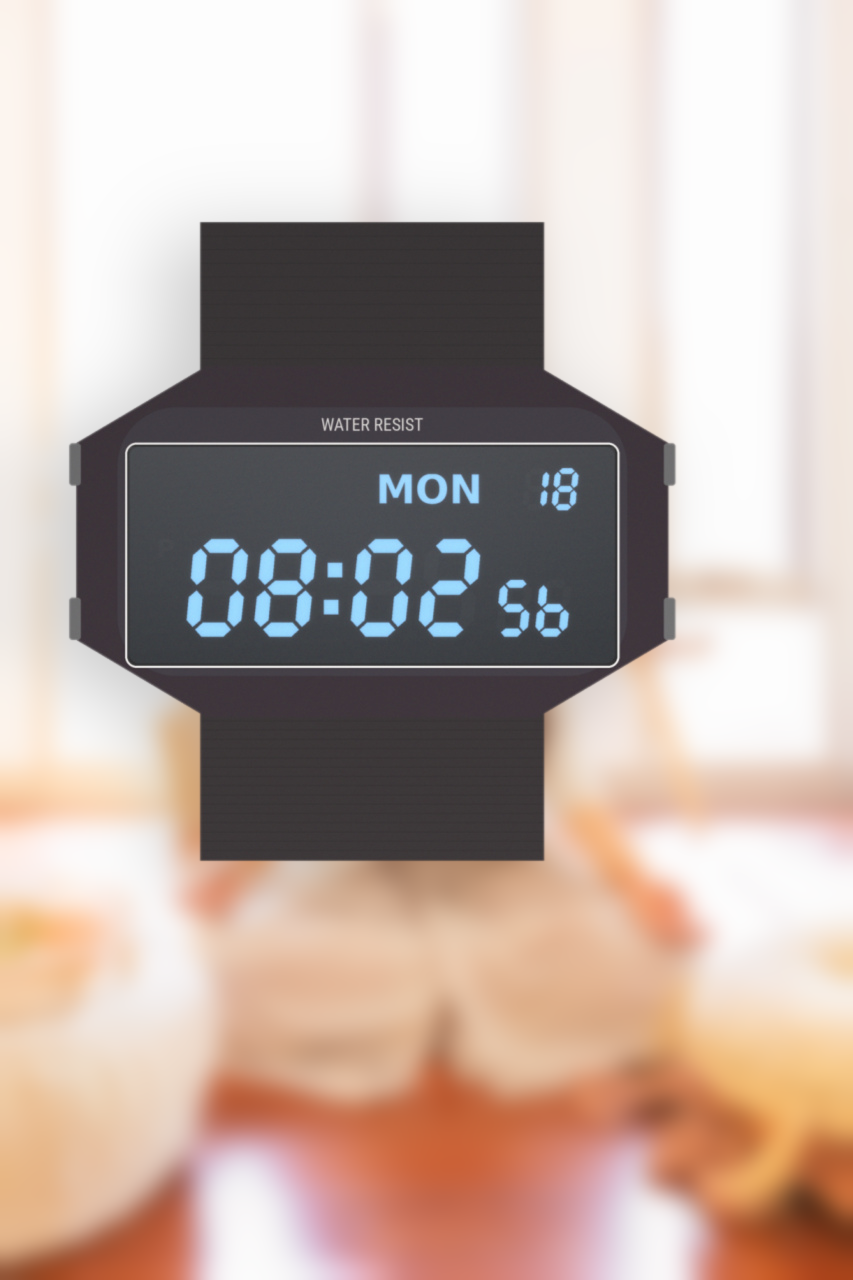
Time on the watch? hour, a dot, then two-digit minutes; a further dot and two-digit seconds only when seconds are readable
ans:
8.02.56
